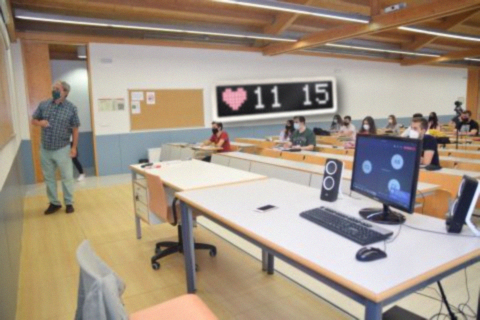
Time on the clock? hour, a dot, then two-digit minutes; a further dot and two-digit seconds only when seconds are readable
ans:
11.15
